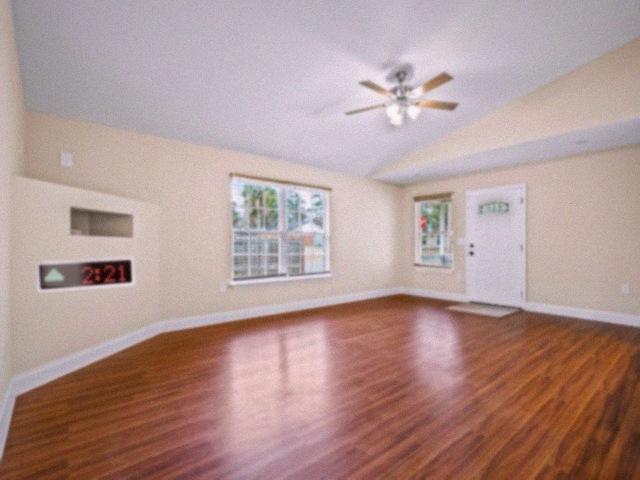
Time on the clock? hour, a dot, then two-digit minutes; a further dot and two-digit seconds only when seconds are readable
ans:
2.21
